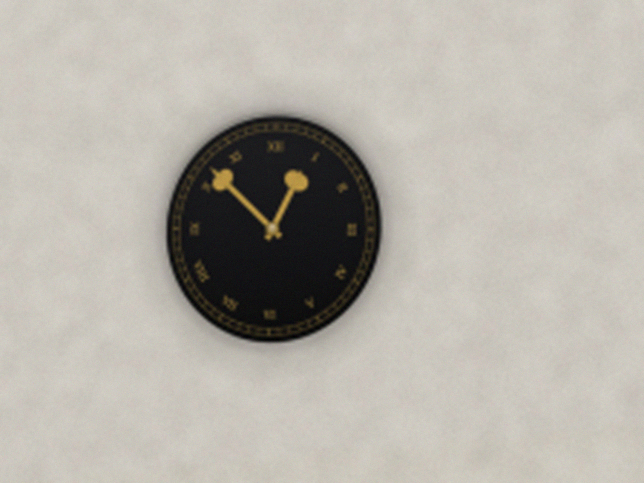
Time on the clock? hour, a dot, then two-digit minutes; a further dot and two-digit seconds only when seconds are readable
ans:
12.52
